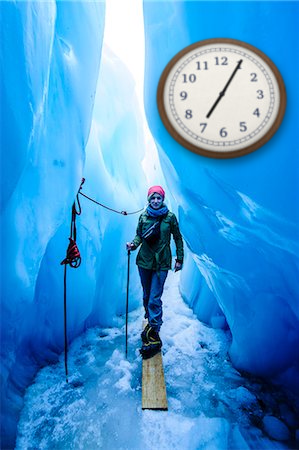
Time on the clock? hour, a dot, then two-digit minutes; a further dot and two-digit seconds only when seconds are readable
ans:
7.05
